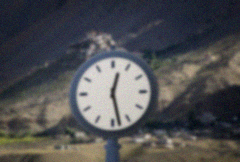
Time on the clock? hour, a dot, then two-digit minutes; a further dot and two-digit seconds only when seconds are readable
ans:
12.28
